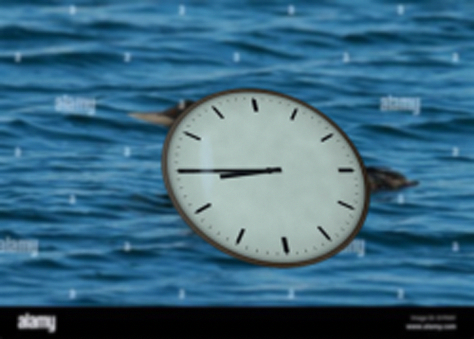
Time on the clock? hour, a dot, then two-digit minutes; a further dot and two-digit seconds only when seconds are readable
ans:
8.45
